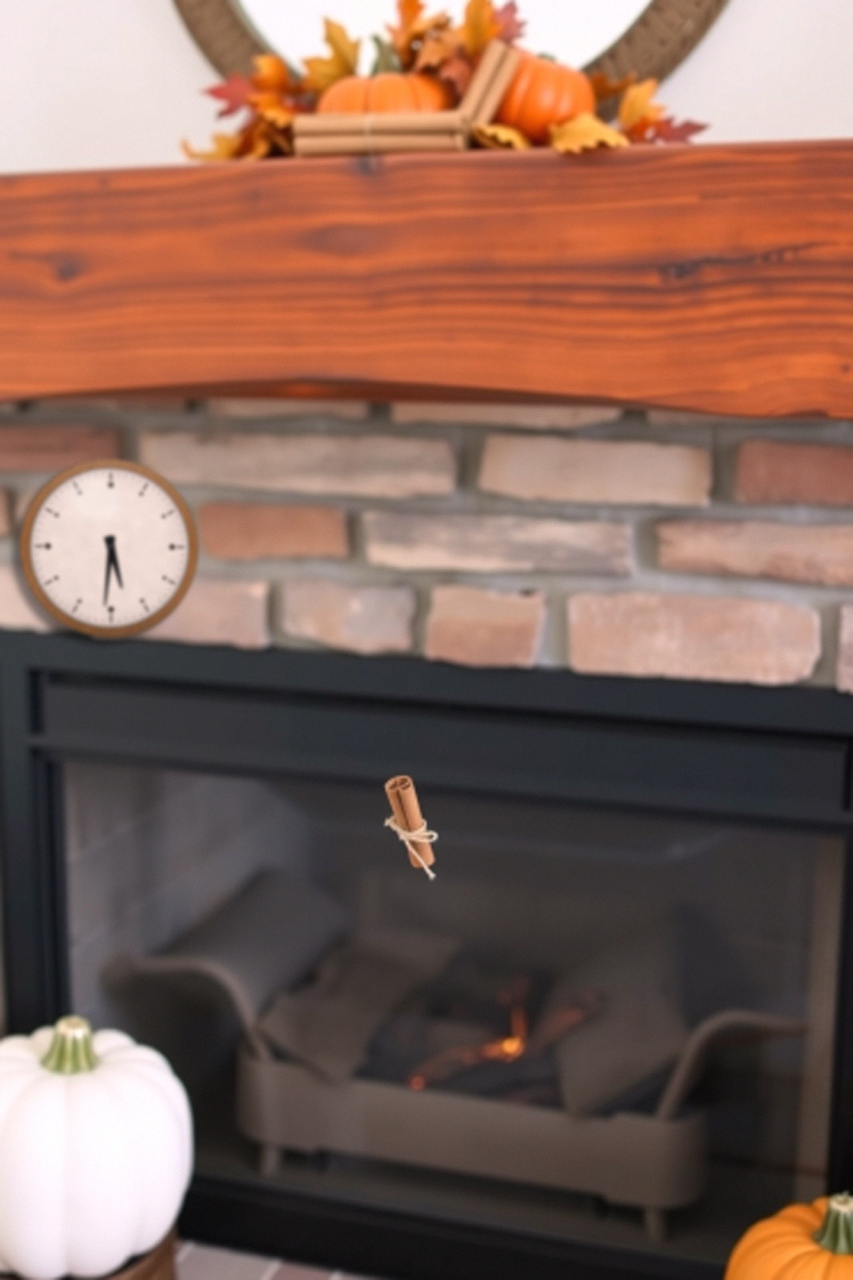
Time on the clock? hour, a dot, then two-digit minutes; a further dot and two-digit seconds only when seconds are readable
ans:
5.31
